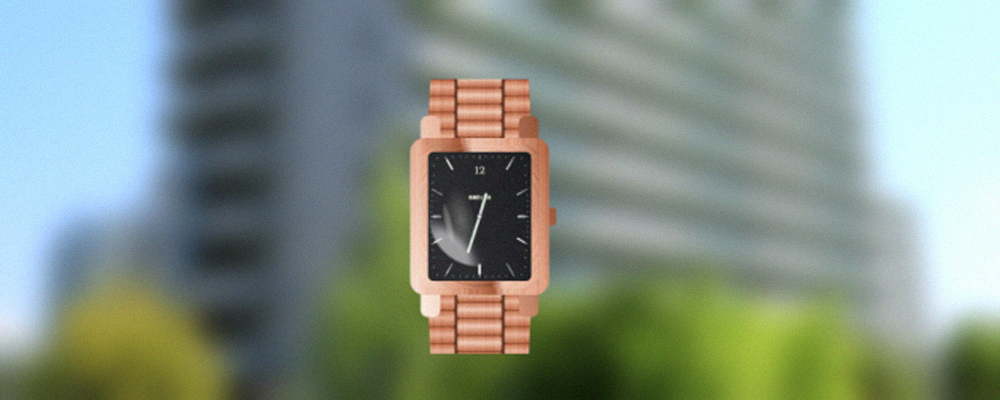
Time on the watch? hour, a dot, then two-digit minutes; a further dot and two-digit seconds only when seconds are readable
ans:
12.33
